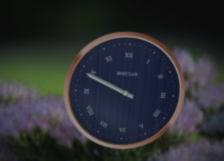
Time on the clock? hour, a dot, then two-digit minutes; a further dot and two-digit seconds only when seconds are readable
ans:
9.49
